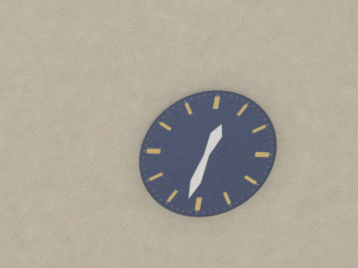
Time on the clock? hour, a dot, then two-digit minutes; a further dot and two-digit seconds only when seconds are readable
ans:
12.32
